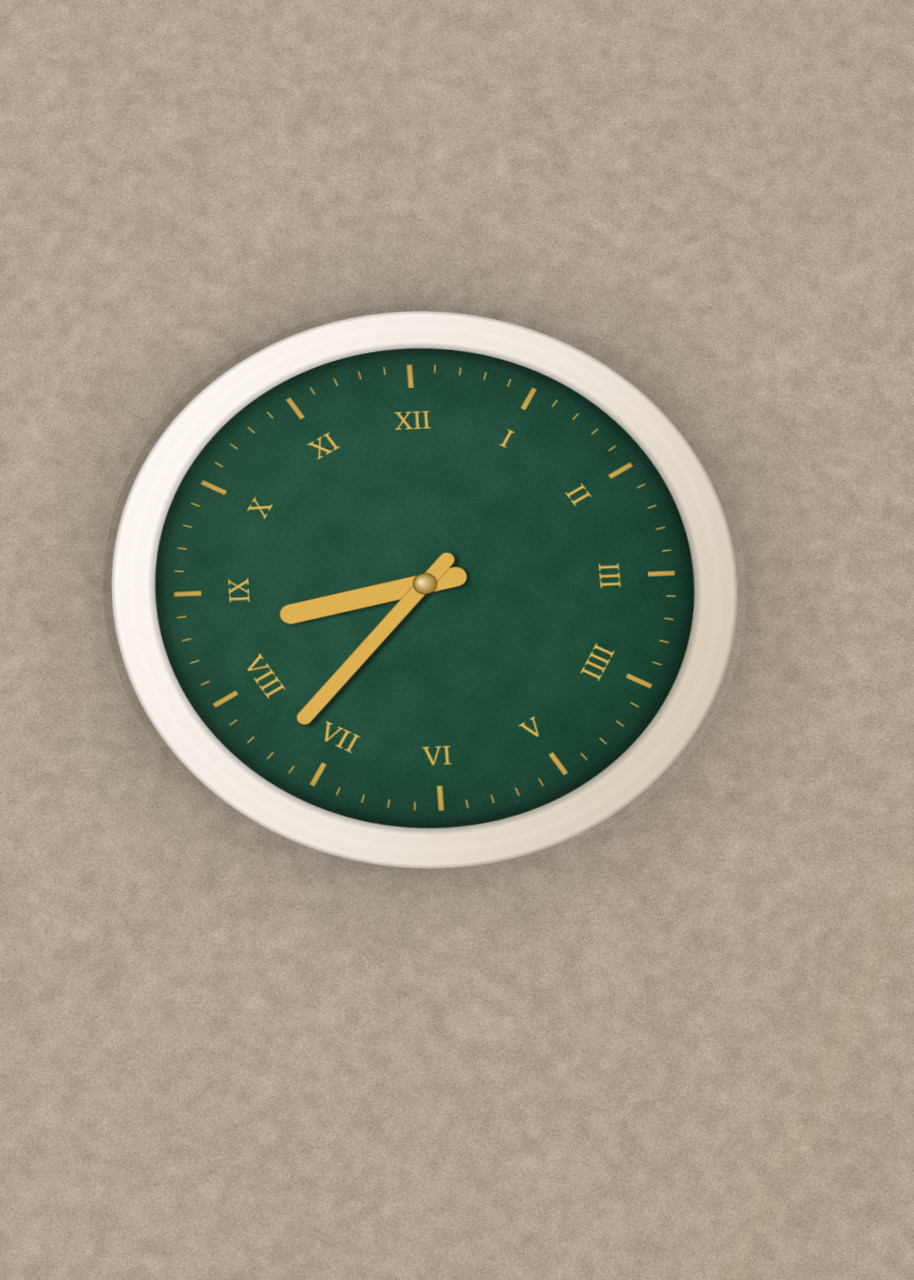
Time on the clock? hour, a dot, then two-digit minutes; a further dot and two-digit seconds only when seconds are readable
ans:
8.37
